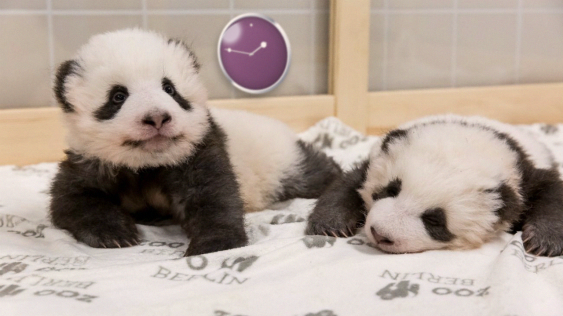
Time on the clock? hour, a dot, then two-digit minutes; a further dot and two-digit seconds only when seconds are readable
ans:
1.46
